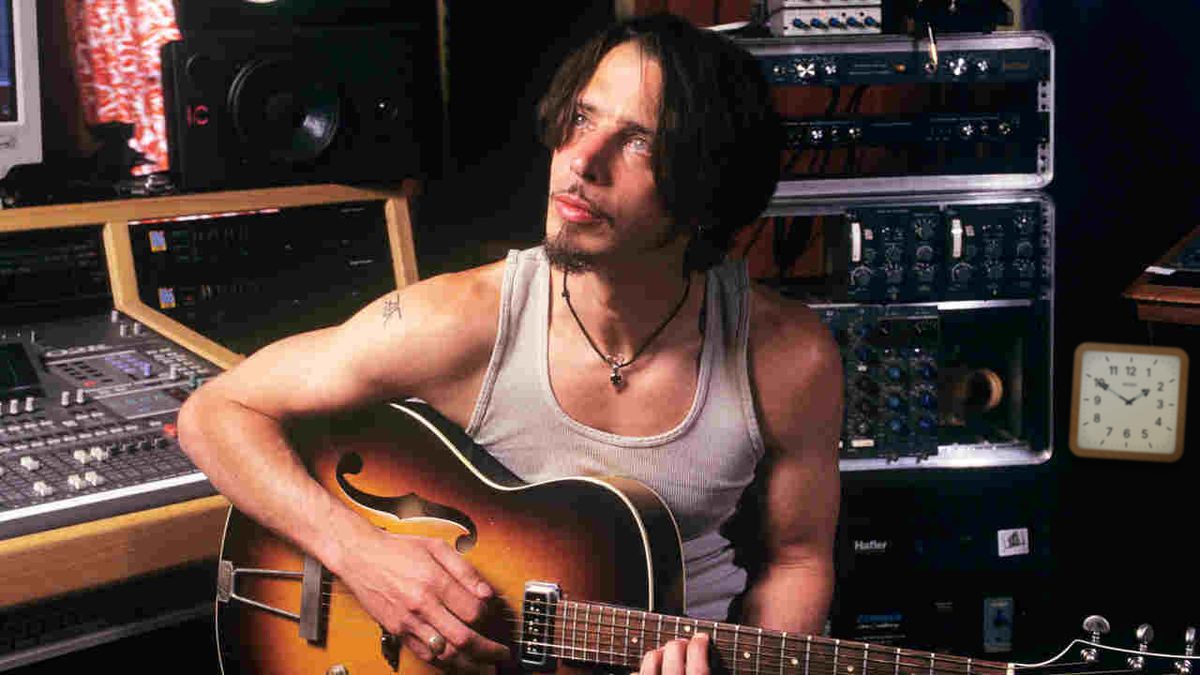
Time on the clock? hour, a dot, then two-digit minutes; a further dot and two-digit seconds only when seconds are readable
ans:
1.50
